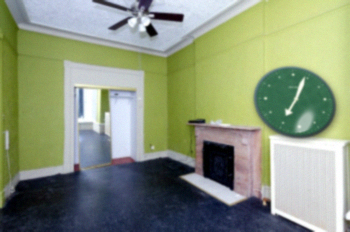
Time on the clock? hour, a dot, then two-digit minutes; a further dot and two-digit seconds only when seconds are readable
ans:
7.04
